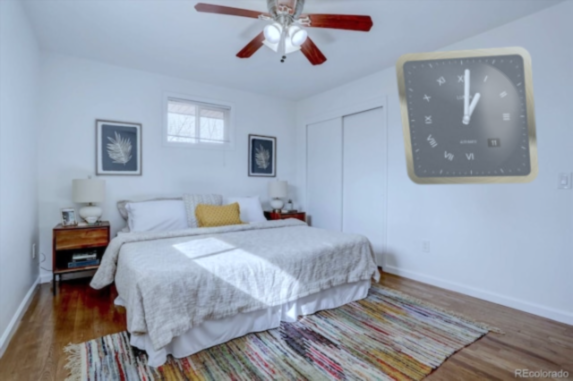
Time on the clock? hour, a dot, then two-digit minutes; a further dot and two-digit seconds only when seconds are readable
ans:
1.01
